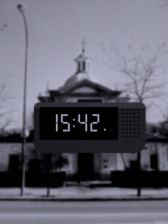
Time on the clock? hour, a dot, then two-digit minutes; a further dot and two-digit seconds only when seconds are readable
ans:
15.42
